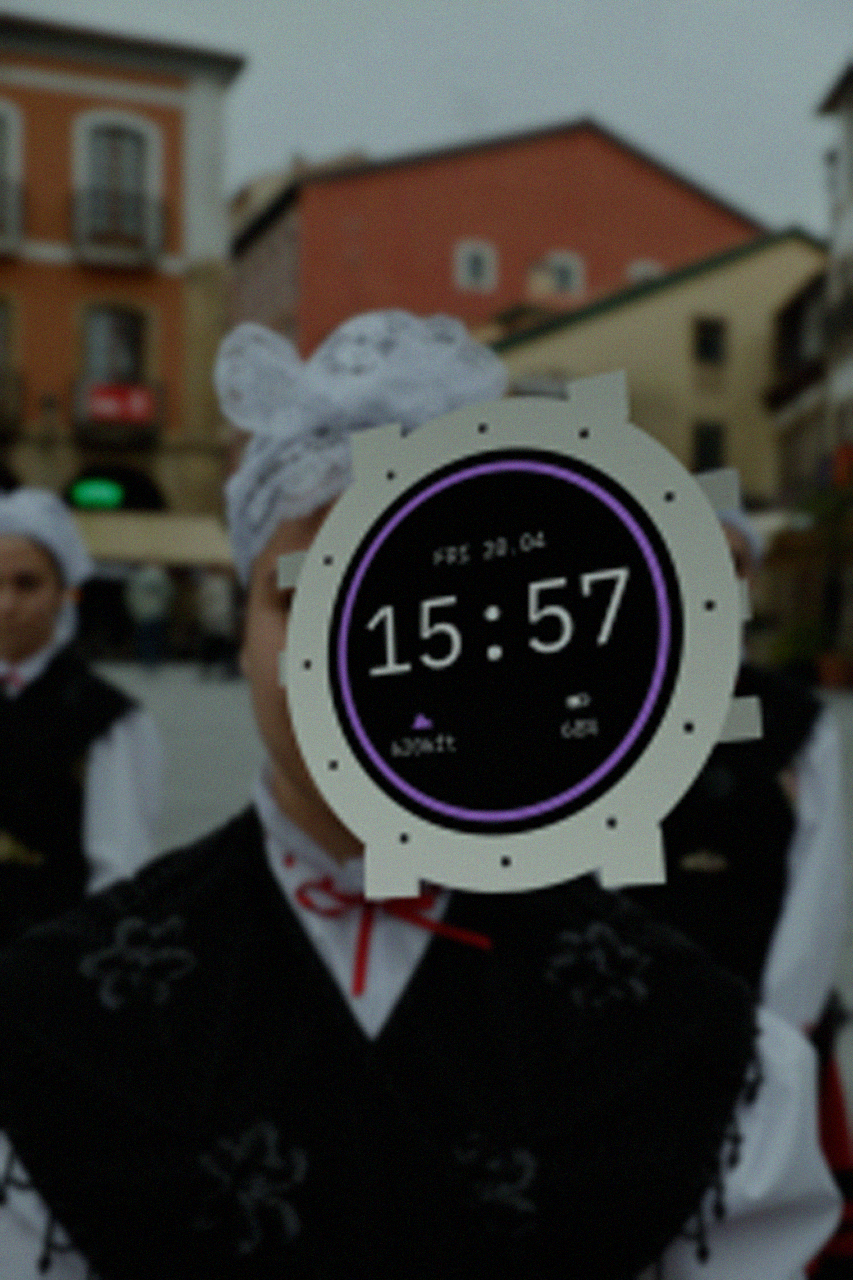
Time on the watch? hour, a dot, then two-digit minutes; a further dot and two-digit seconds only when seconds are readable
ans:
15.57
